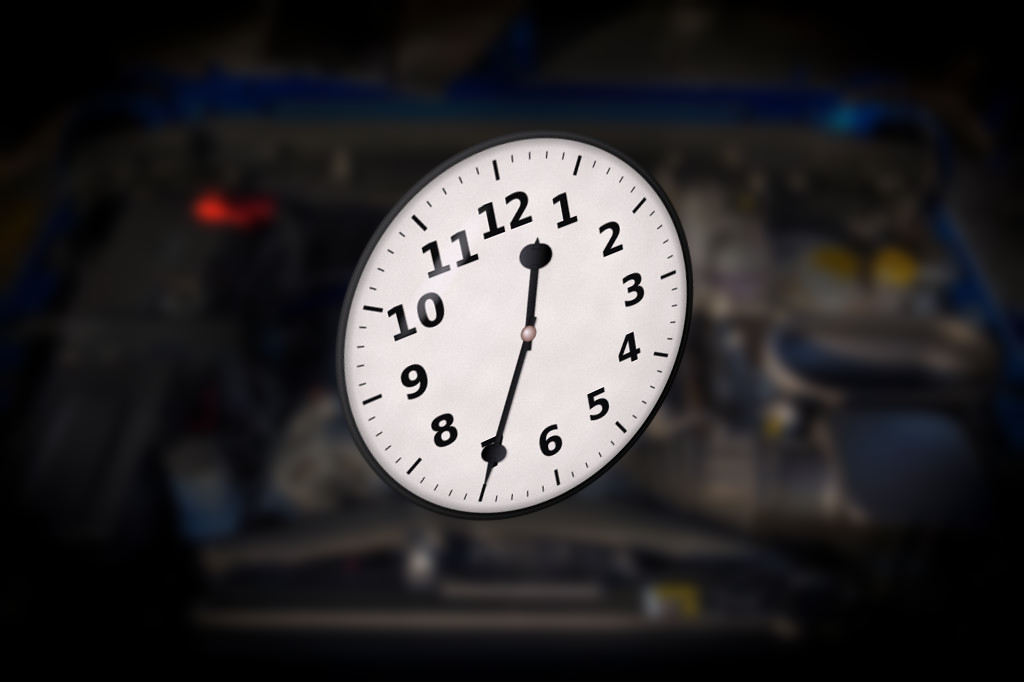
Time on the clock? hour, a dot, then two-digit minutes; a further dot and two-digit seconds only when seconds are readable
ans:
12.35
